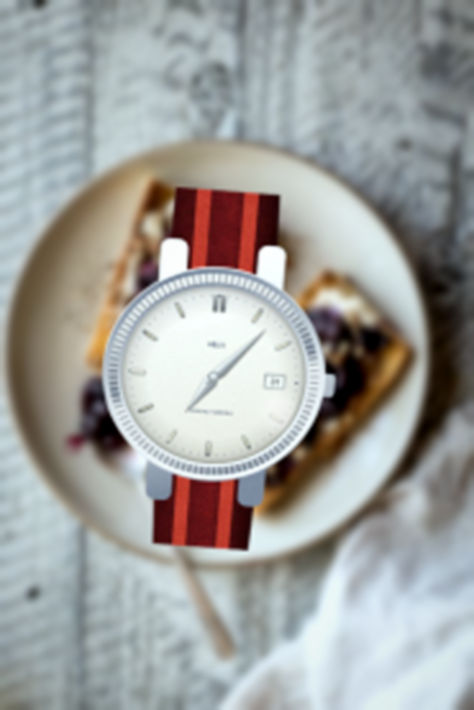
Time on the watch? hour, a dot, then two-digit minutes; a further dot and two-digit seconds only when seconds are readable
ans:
7.07
